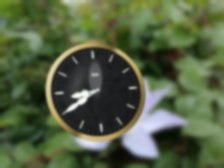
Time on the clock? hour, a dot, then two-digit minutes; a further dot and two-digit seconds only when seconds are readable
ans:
8.40
